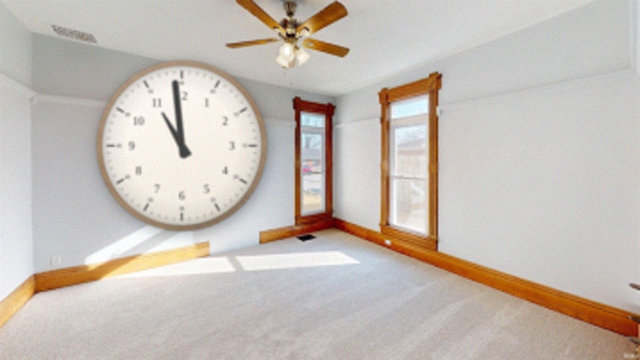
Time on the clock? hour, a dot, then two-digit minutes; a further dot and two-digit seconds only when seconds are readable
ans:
10.59
